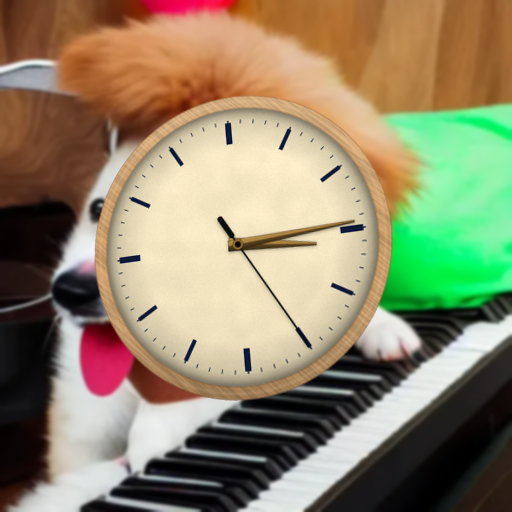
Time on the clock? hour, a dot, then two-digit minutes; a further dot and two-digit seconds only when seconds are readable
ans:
3.14.25
